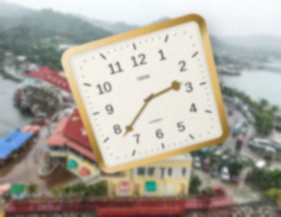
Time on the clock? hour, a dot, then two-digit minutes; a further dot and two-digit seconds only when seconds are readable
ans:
2.38
